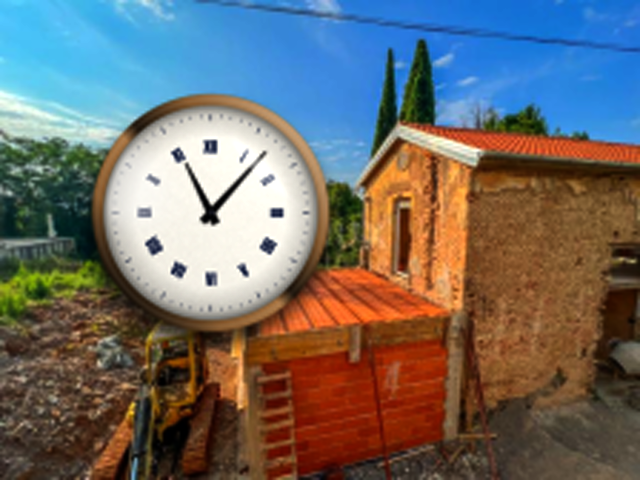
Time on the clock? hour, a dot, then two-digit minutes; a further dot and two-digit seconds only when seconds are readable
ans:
11.07
